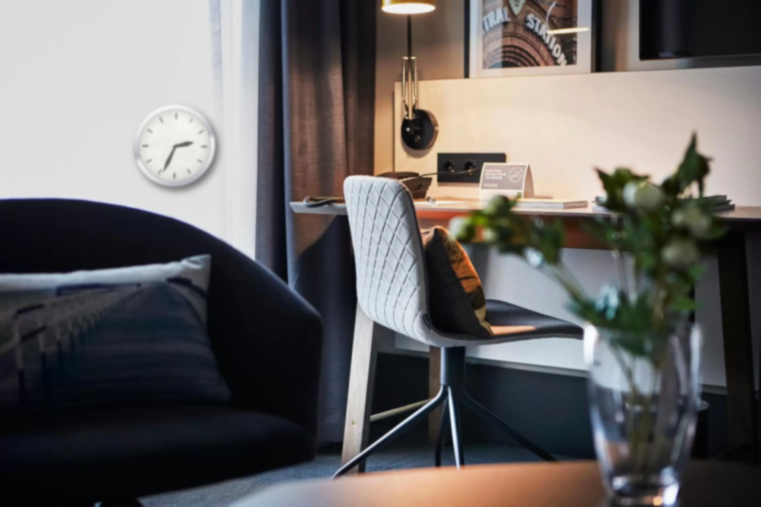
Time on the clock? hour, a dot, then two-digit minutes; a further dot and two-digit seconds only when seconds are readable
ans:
2.34
